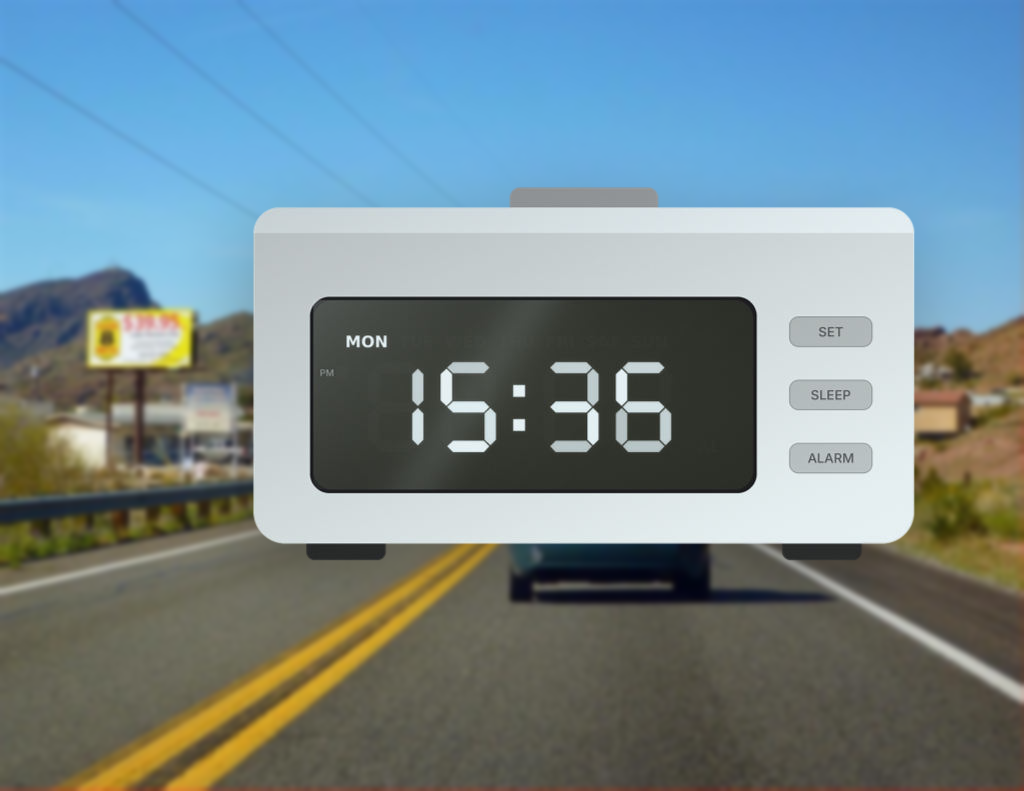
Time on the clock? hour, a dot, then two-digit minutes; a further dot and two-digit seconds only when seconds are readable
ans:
15.36
